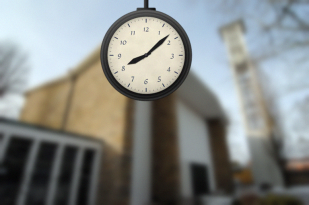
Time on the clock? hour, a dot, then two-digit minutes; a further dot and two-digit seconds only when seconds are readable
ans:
8.08
